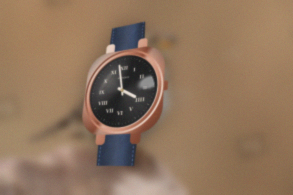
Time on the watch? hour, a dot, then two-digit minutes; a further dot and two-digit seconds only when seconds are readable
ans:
3.58
